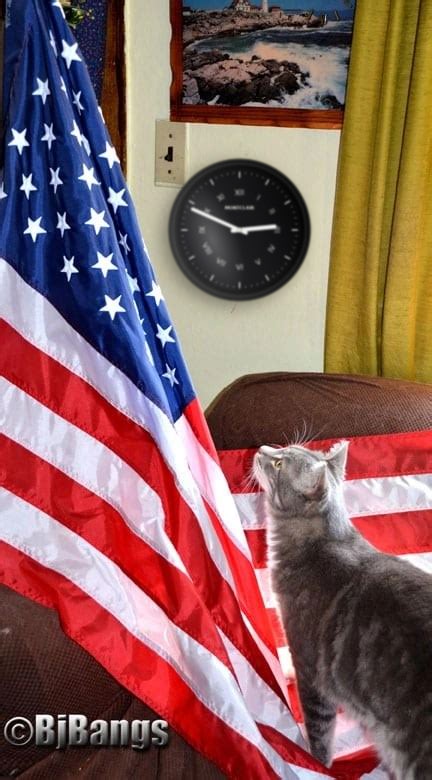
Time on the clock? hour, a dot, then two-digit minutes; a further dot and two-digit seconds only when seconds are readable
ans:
2.49
